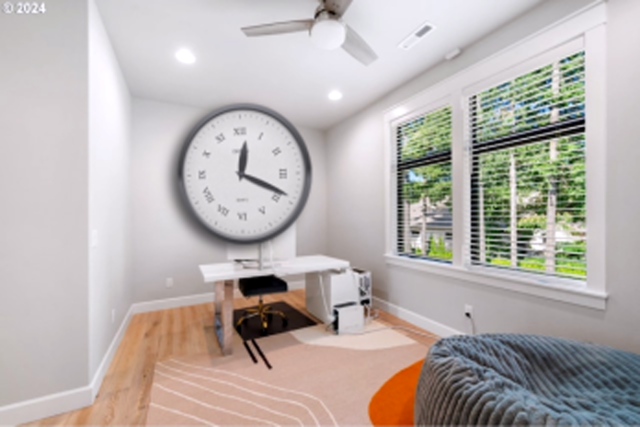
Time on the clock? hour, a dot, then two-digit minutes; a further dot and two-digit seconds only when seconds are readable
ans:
12.19
